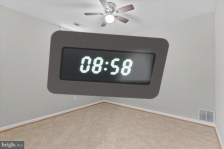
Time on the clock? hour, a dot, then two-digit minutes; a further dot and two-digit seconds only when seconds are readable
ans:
8.58
